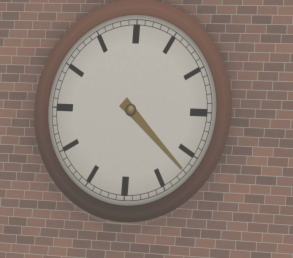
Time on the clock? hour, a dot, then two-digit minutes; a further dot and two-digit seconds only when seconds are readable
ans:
4.22
